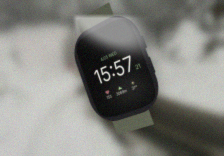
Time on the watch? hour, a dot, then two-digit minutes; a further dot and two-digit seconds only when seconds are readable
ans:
15.57
